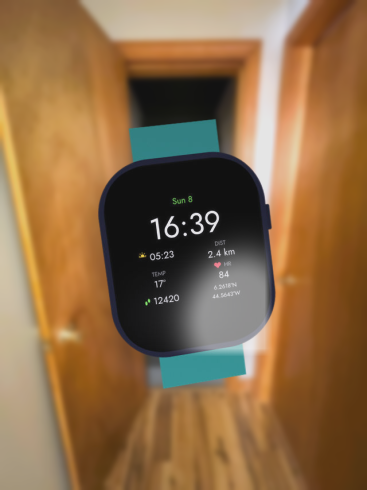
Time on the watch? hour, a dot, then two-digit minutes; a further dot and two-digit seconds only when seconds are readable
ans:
16.39
